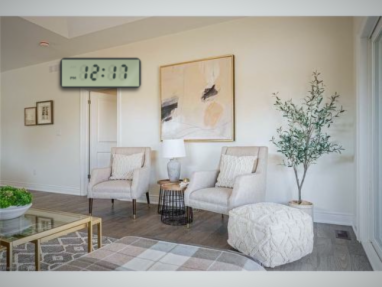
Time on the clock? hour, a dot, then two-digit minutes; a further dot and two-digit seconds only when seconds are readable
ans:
12.17
